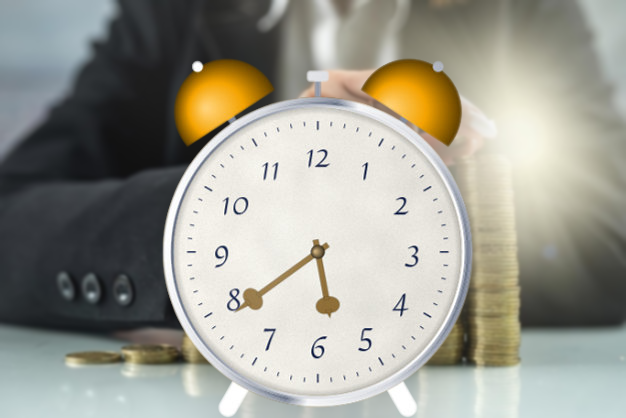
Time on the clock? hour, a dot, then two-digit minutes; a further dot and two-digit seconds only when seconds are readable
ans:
5.39
